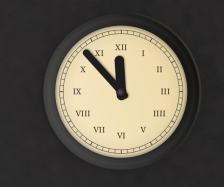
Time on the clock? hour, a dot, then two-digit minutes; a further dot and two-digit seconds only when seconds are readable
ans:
11.53
